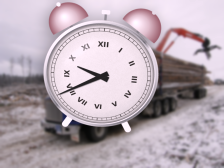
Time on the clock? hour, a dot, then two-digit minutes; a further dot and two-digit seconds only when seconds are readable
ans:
9.40
